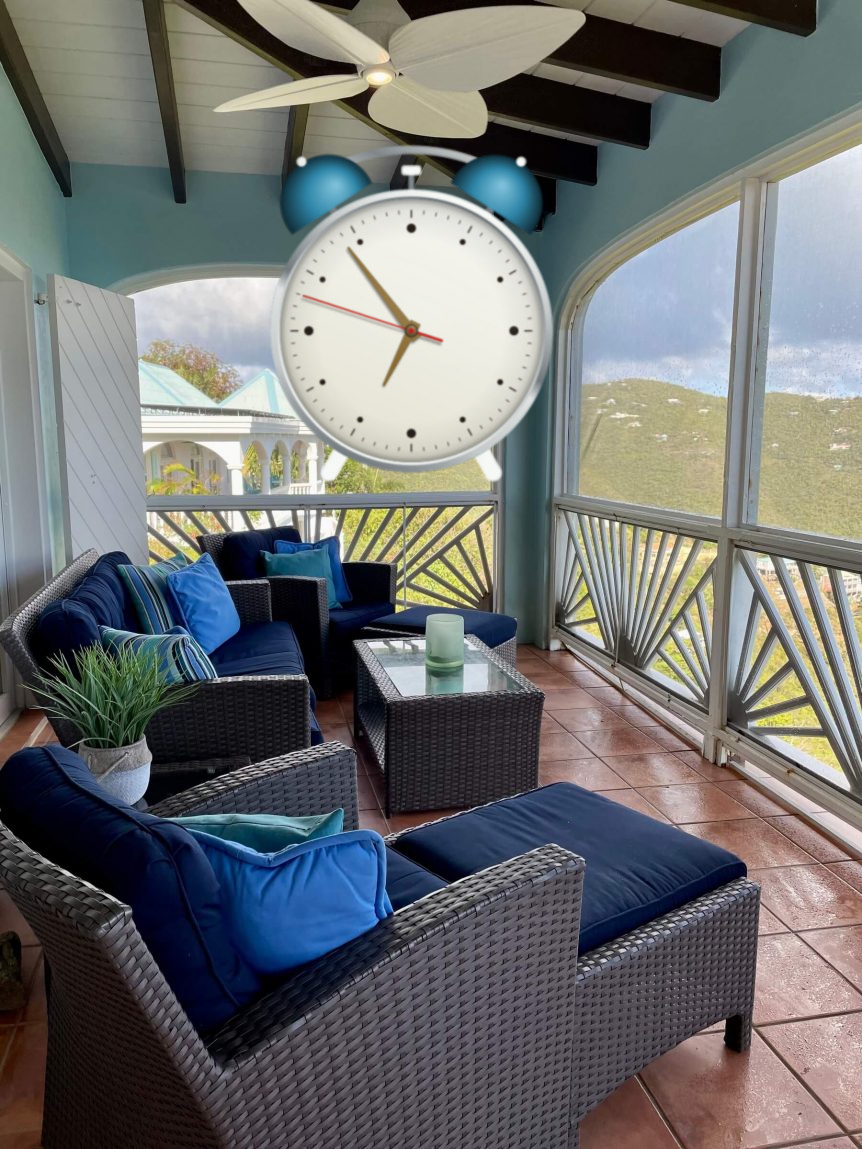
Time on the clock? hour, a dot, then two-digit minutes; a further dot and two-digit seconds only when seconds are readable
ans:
6.53.48
